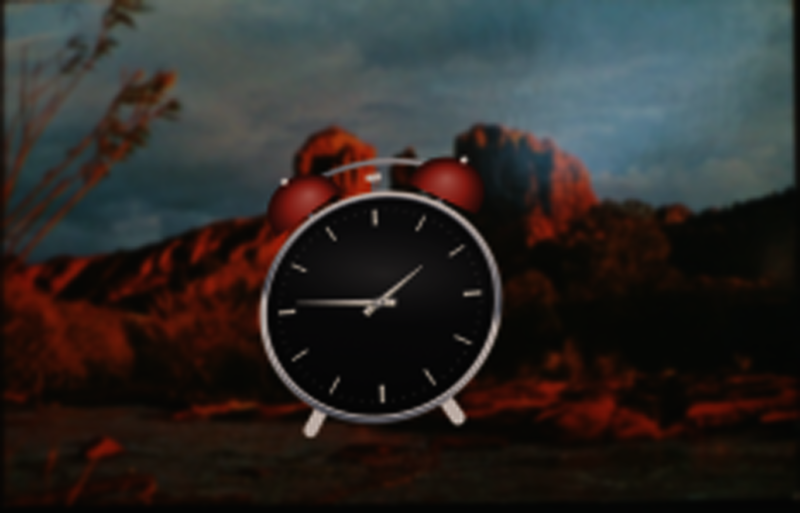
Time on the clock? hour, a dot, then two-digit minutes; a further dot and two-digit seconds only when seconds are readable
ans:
1.46
